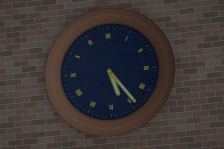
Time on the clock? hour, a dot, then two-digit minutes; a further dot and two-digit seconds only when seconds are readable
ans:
5.24
